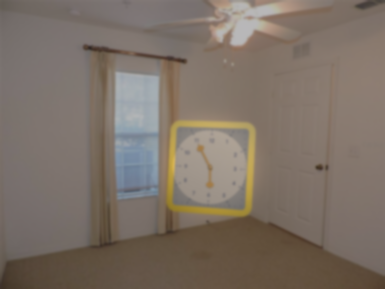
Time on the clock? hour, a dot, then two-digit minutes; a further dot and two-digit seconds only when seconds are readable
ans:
5.55
